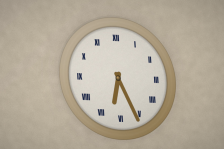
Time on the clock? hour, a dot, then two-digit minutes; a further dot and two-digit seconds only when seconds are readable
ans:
6.26
